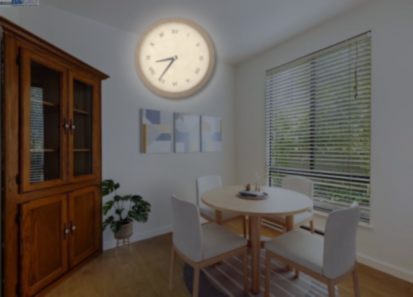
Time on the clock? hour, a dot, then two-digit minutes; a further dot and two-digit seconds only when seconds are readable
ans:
8.36
